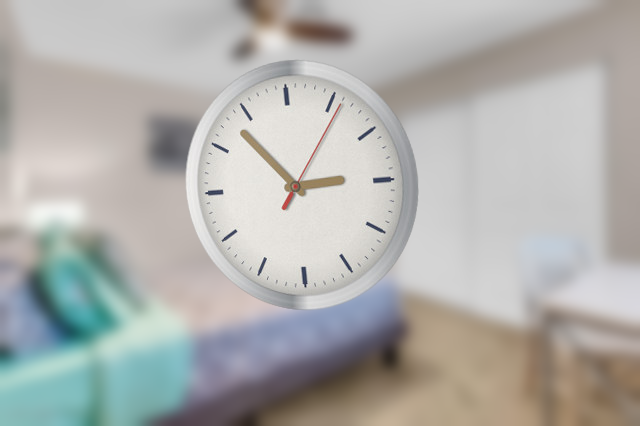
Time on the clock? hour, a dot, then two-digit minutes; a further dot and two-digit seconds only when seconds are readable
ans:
2.53.06
